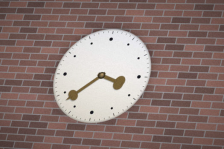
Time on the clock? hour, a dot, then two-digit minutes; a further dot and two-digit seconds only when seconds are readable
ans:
3.38
